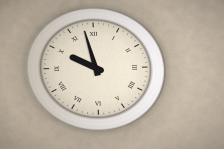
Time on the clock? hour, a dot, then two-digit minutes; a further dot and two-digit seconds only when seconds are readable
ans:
9.58
